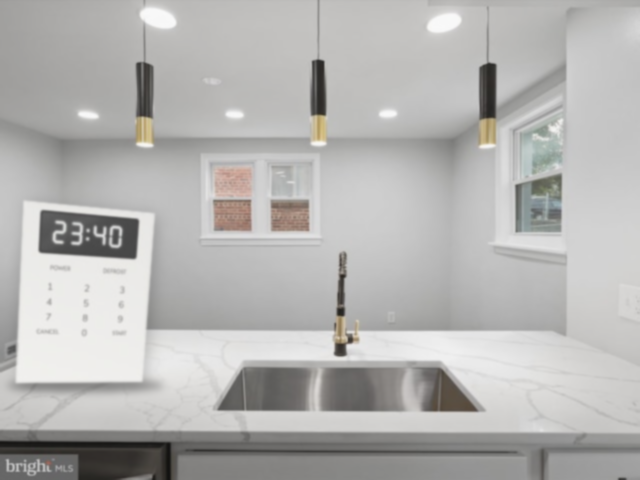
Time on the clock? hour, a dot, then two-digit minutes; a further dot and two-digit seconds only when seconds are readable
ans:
23.40
